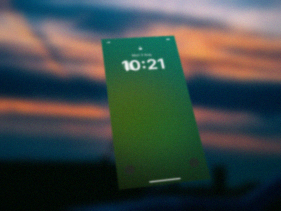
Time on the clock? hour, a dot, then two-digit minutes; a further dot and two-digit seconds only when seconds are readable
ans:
10.21
